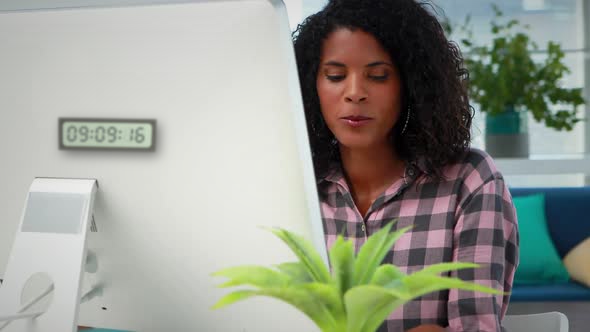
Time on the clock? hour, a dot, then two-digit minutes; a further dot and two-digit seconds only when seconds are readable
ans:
9.09.16
